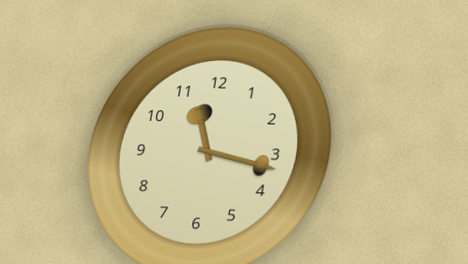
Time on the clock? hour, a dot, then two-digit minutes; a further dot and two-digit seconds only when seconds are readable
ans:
11.17
